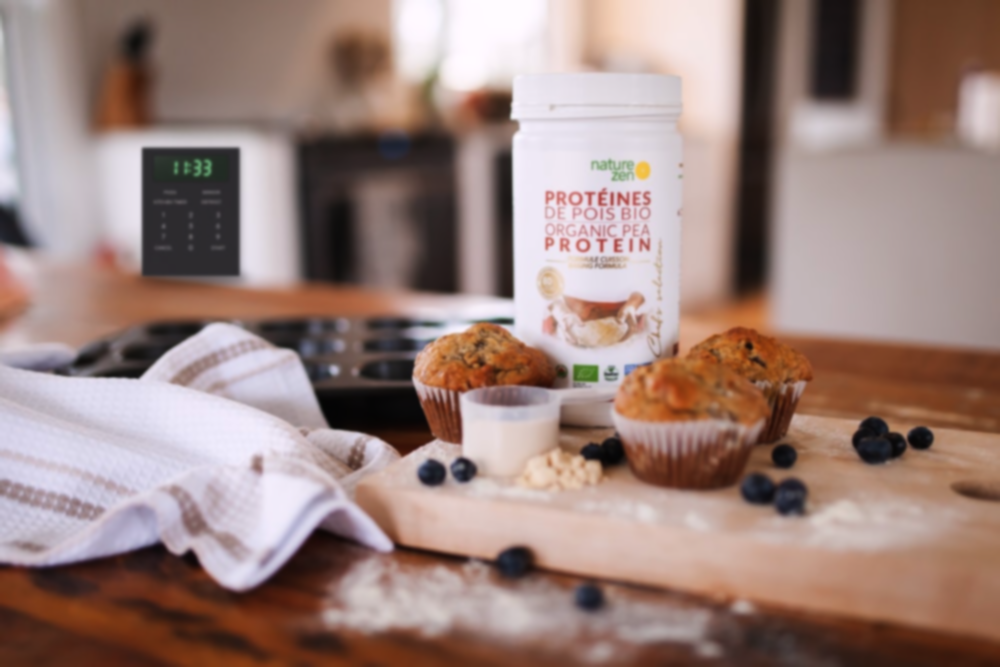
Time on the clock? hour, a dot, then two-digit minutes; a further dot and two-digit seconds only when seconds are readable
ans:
11.33
